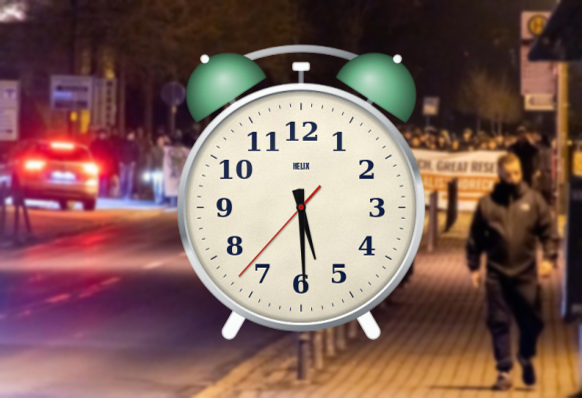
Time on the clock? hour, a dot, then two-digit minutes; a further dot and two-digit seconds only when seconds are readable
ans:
5.29.37
